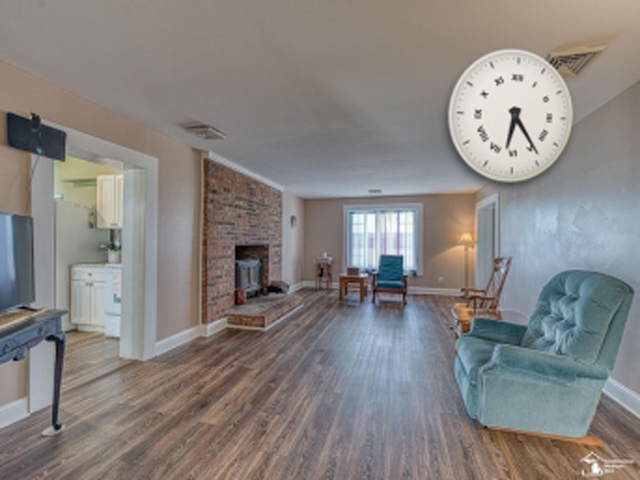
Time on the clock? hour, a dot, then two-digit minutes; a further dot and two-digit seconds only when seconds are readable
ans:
6.24
